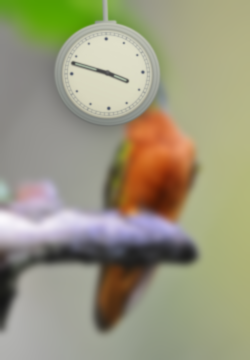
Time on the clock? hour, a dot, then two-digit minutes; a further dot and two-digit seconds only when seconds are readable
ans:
3.48
